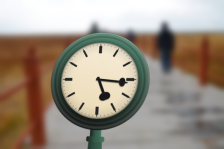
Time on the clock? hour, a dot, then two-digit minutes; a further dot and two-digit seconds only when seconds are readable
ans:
5.16
